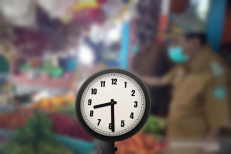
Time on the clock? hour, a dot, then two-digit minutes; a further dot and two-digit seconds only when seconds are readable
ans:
8.29
